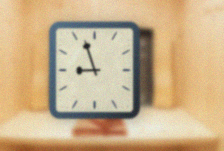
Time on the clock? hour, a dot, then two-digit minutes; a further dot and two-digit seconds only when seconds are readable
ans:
8.57
